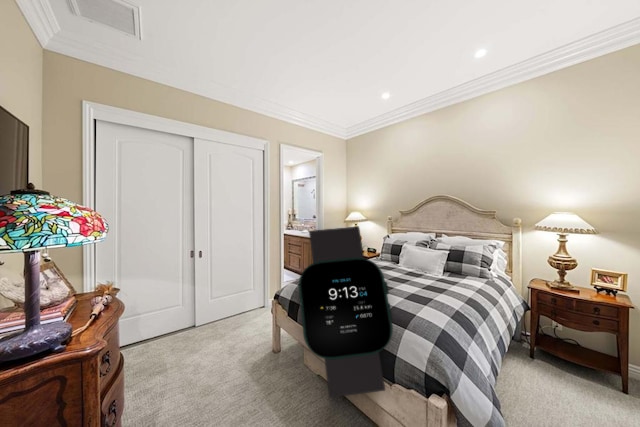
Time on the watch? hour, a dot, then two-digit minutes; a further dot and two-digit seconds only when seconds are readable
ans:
9.13
